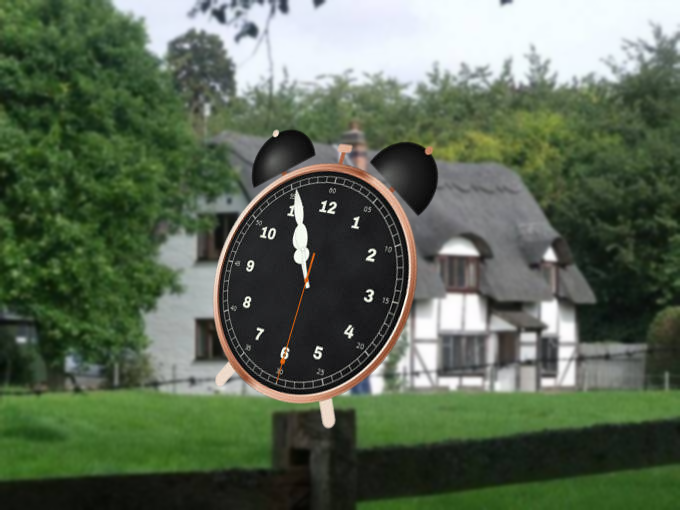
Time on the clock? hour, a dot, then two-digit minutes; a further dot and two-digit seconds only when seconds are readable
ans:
10.55.30
